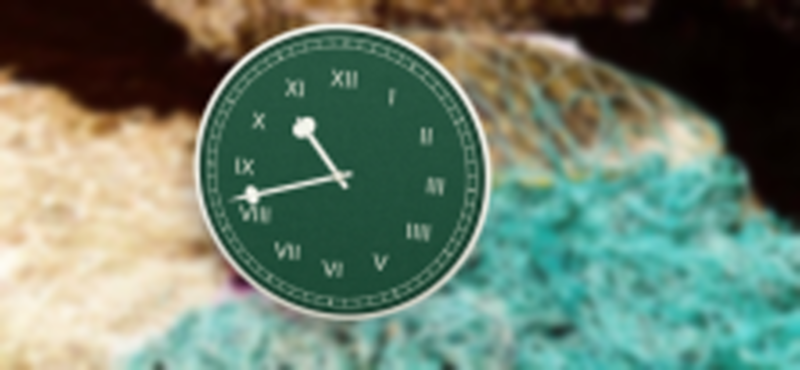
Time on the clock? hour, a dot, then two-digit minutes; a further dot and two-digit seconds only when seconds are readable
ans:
10.42
